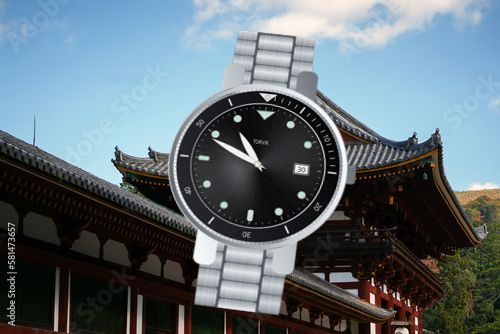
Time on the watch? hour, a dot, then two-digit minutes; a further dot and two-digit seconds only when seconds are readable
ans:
10.49
